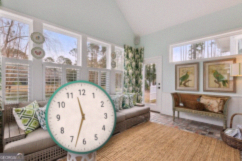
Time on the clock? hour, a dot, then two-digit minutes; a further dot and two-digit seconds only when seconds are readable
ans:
11.33
